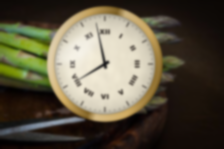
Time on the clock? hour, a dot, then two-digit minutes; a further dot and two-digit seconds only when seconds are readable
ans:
7.58
